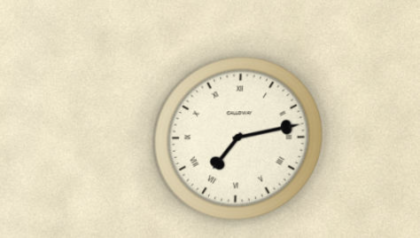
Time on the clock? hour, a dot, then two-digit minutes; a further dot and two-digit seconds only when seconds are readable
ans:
7.13
